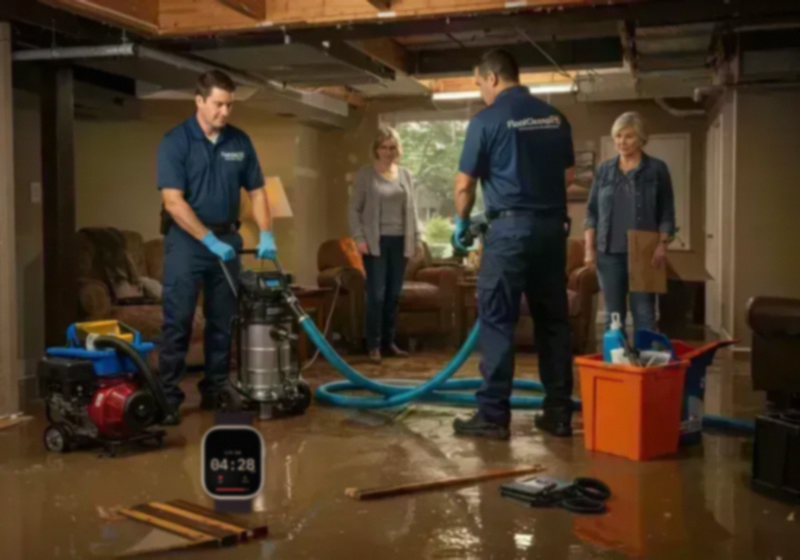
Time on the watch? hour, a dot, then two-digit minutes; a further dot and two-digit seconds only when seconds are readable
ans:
4.28
